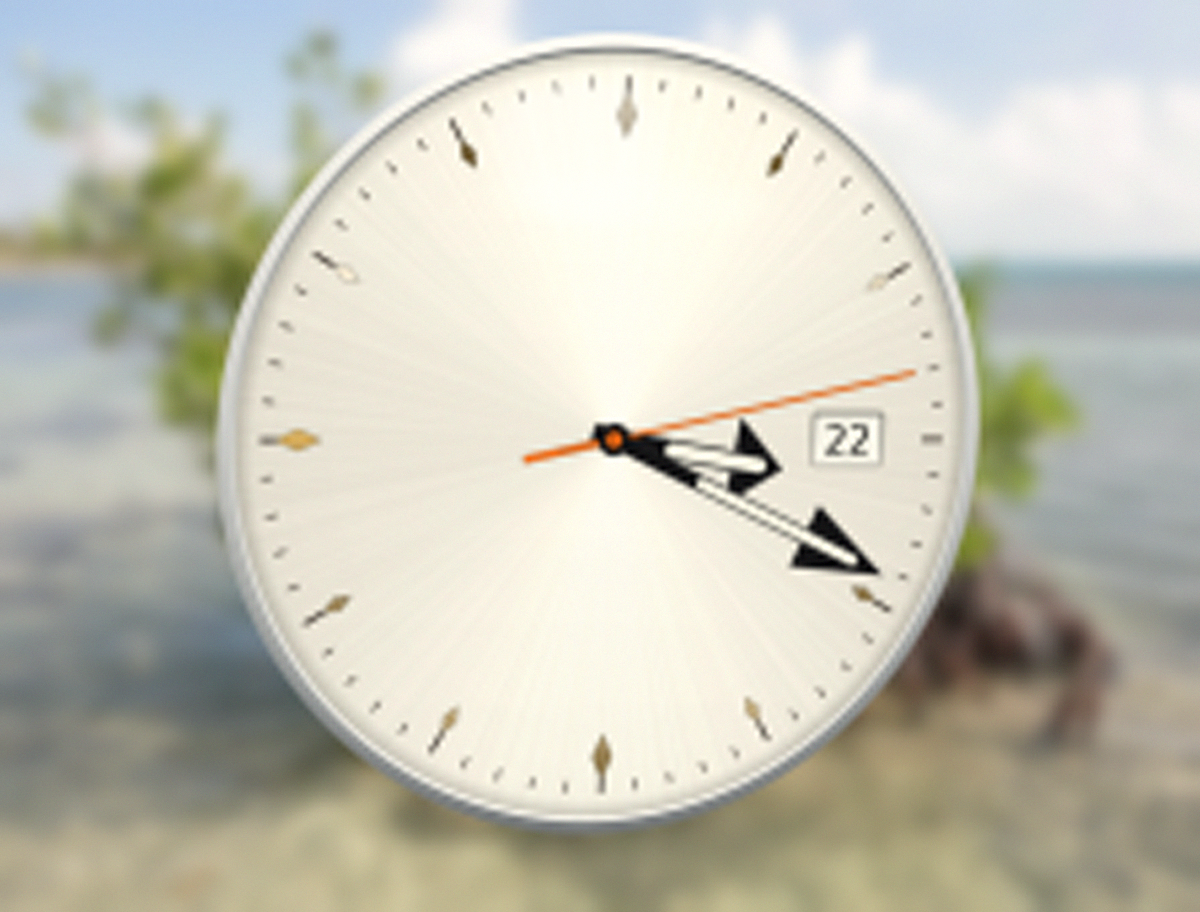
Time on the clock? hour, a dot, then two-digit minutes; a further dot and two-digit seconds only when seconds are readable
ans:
3.19.13
